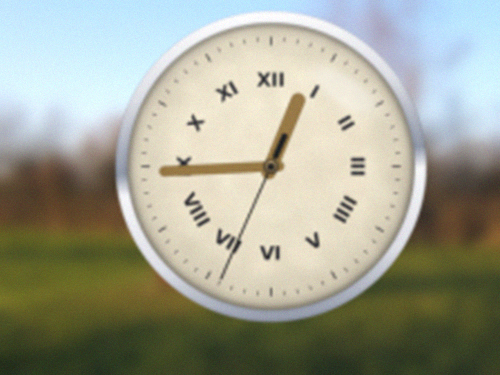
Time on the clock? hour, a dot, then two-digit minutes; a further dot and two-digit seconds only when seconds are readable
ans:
12.44.34
